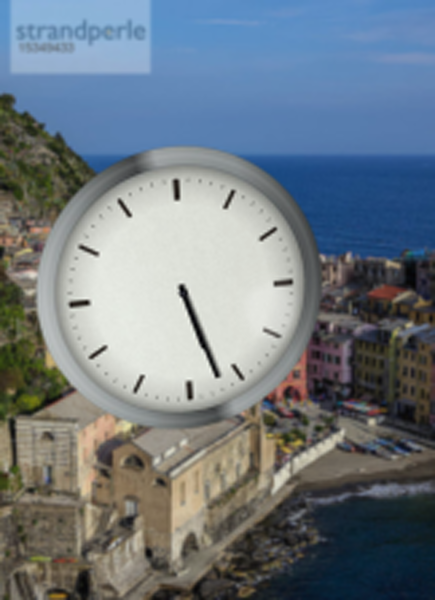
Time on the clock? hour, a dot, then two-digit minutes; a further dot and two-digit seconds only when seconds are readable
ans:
5.27
